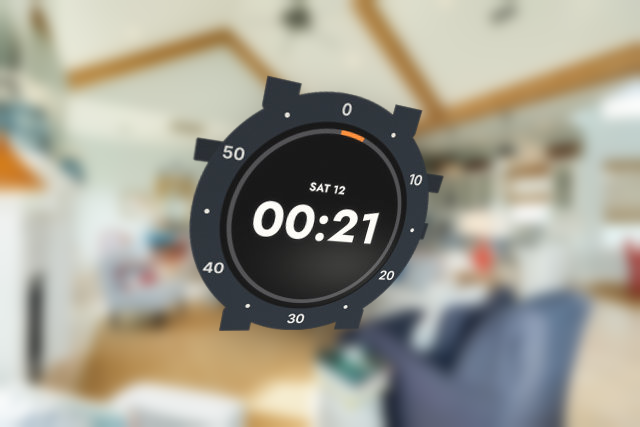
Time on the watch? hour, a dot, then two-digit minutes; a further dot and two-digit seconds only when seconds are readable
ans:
0.21
